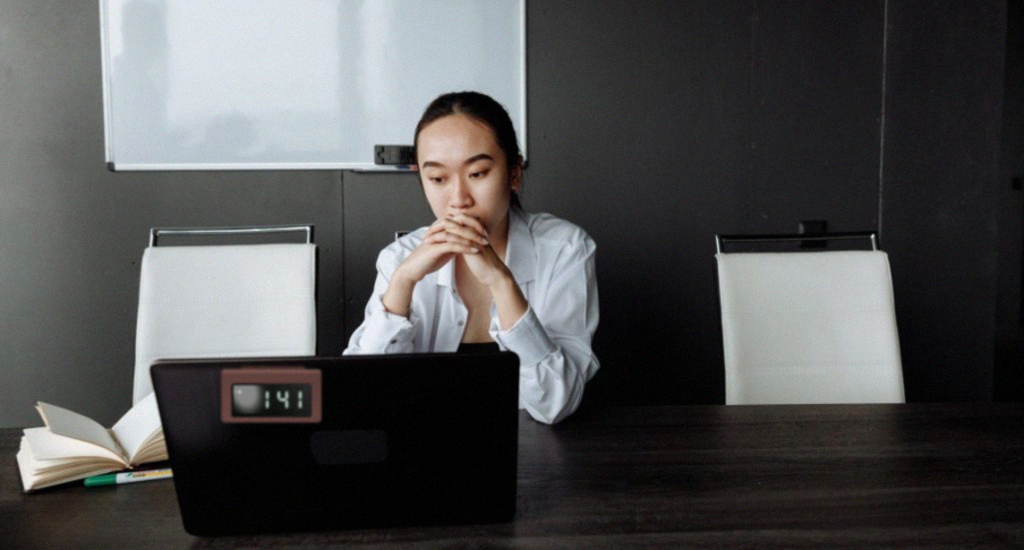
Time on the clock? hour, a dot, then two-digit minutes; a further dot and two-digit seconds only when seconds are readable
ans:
1.41
